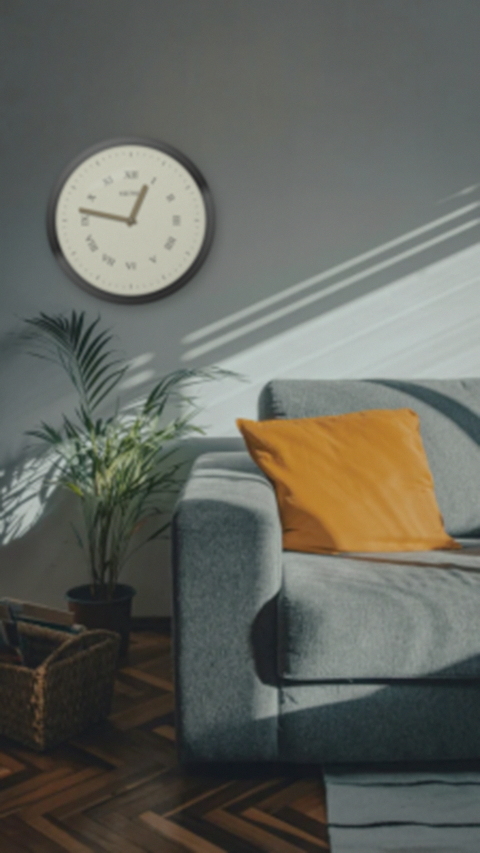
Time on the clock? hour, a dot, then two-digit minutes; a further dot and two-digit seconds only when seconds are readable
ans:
12.47
